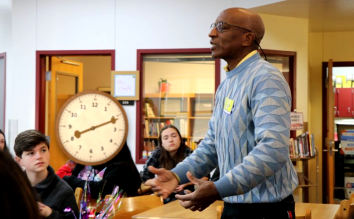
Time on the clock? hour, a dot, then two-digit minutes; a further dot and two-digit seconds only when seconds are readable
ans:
8.11
